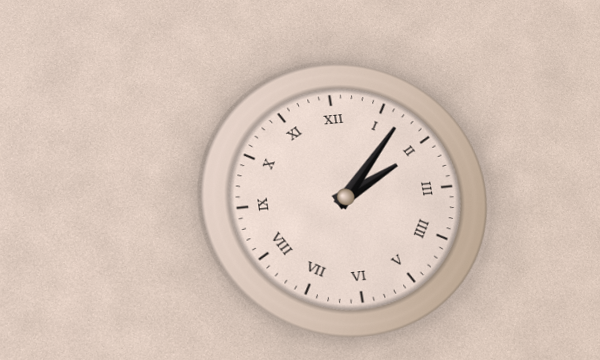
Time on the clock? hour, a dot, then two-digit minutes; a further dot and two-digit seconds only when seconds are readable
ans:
2.07
